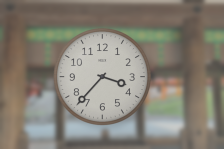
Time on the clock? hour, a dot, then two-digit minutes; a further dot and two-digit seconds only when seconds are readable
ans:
3.37
